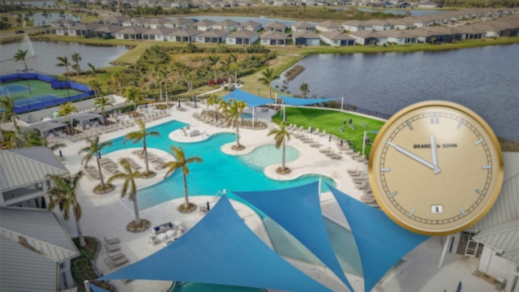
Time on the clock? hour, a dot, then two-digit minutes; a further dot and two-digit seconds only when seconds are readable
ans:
11.50
